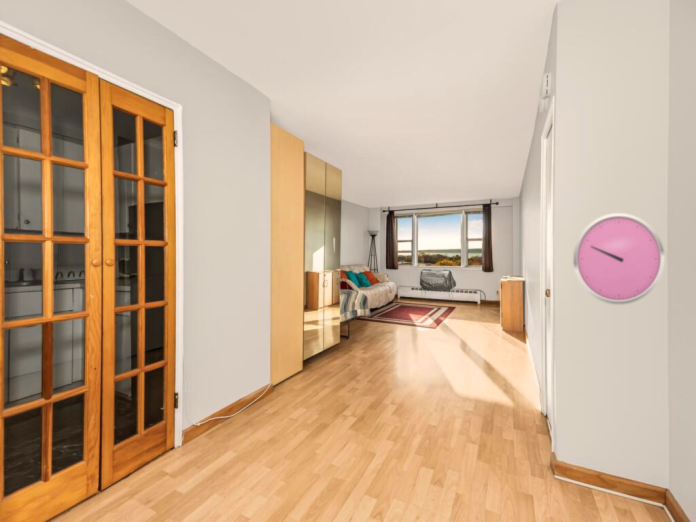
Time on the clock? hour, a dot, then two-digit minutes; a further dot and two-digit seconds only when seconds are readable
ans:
9.49
